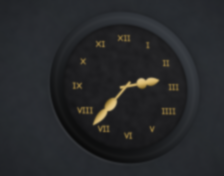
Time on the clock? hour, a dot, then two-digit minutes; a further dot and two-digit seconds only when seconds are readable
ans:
2.37
